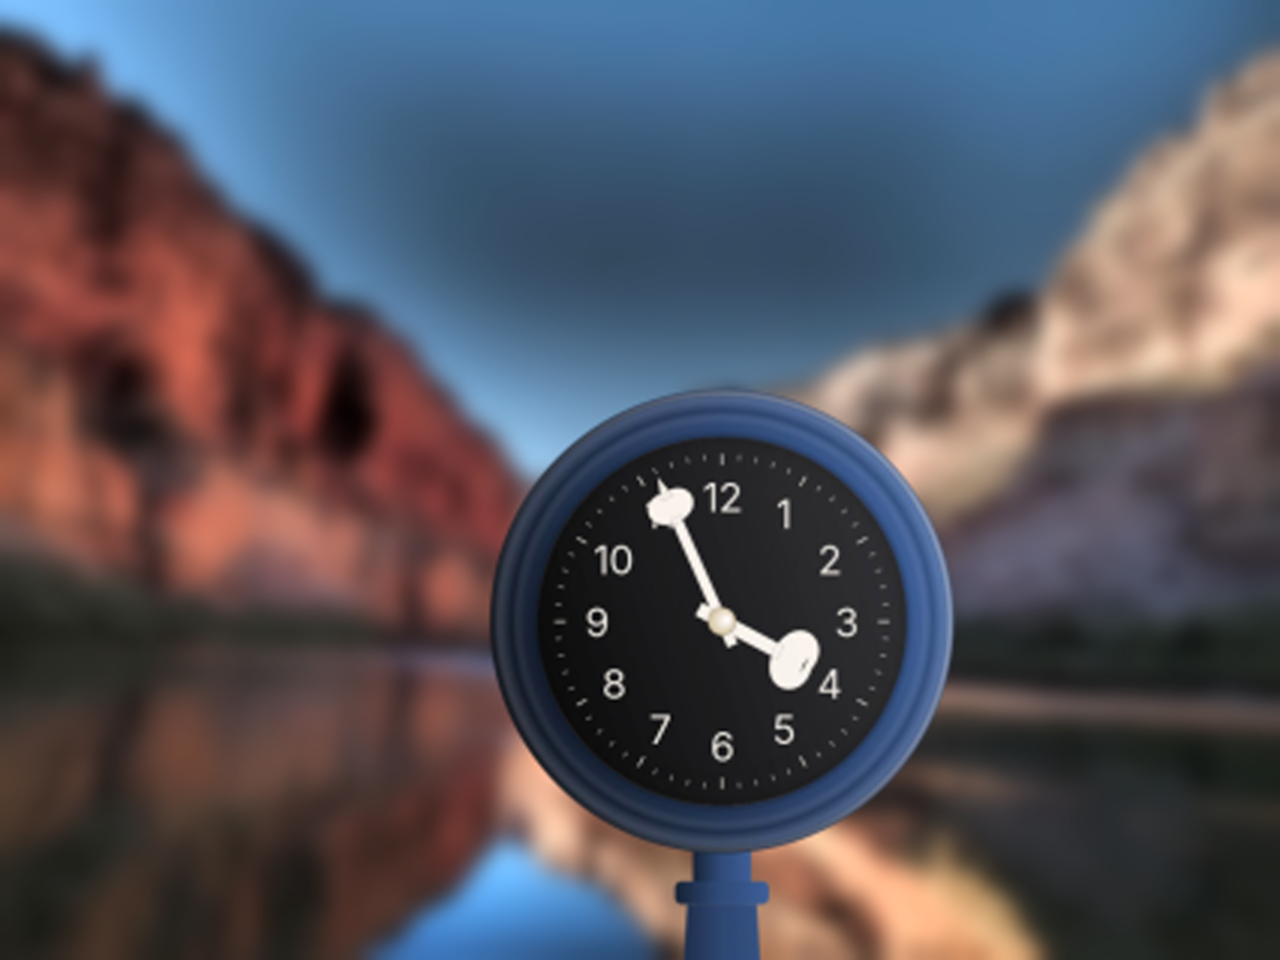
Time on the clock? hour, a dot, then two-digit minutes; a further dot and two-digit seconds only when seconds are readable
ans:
3.56
